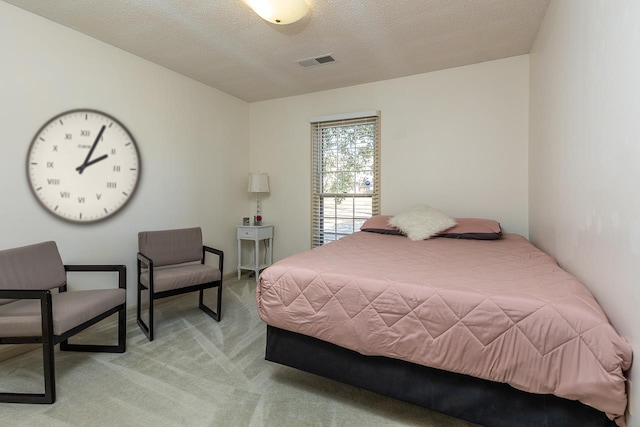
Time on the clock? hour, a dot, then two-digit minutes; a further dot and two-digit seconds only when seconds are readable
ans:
2.04
